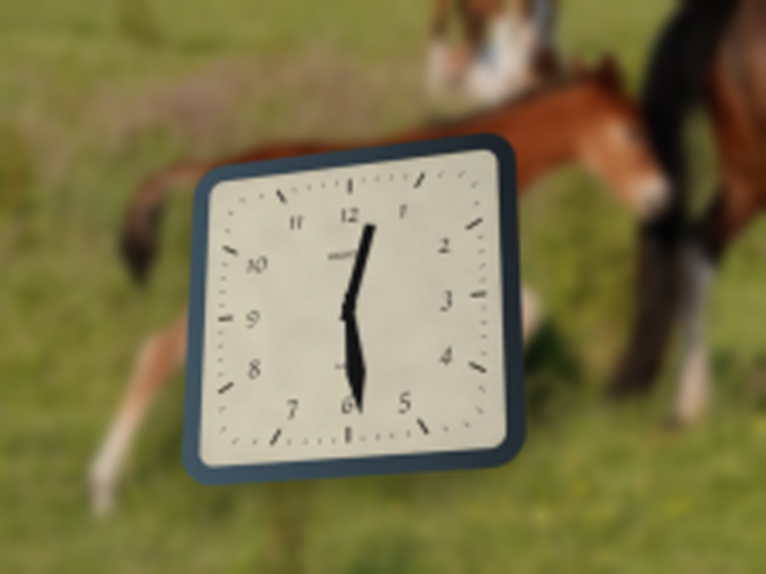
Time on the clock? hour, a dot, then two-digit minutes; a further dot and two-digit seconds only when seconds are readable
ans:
12.29
